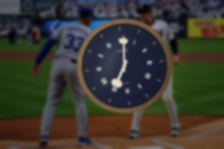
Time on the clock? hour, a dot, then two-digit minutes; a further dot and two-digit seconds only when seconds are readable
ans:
7.01
